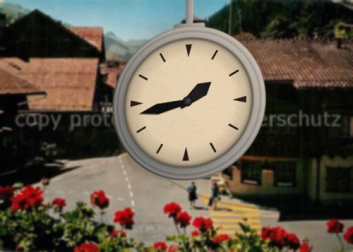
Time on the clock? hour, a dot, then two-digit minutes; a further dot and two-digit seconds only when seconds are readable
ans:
1.43
